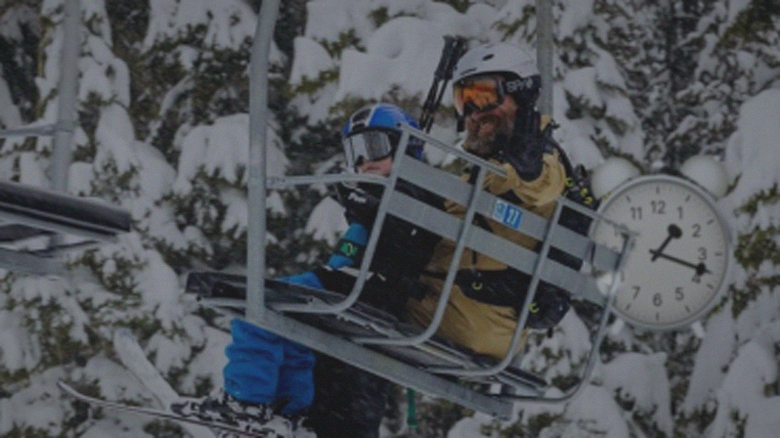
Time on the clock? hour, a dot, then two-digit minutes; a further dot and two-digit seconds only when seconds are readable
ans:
1.18
